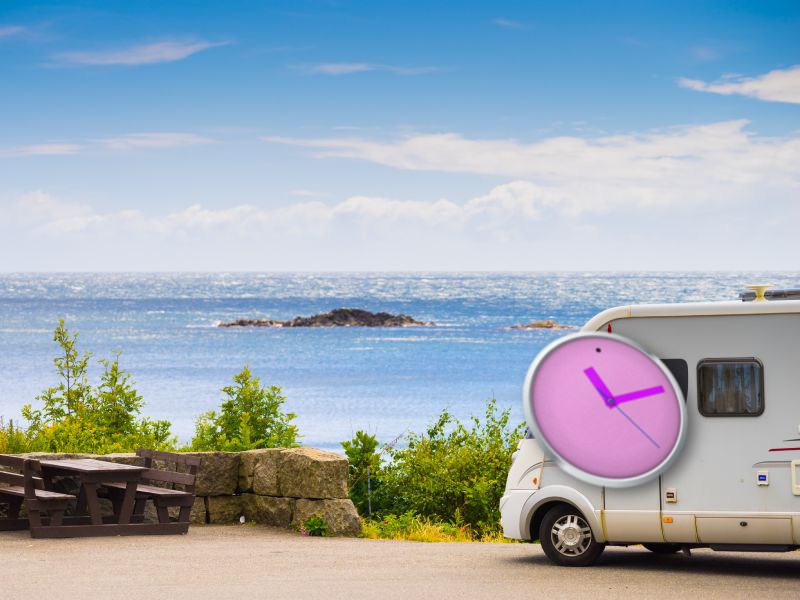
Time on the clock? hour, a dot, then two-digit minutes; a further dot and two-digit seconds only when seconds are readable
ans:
11.13.24
